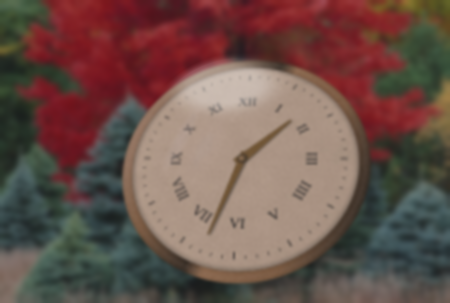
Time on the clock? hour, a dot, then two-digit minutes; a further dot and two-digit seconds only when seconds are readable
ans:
1.33
